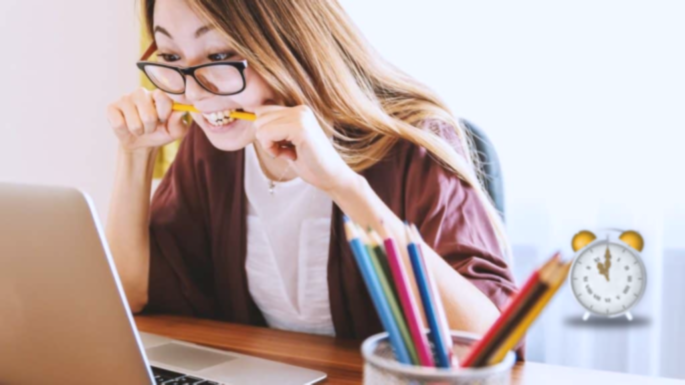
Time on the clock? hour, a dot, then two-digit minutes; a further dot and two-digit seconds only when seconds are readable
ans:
11.00
